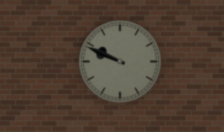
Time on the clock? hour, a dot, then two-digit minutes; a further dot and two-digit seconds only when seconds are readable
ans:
9.49
